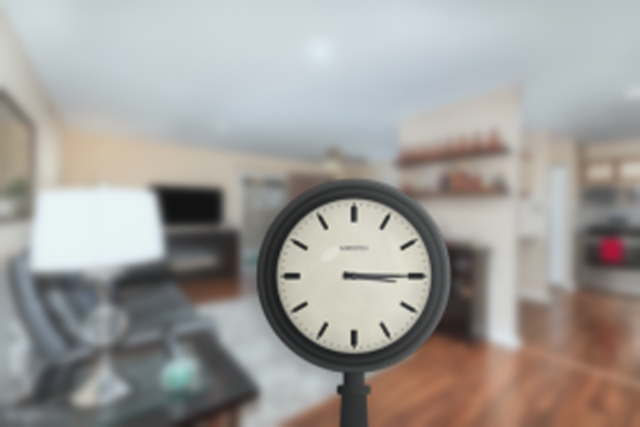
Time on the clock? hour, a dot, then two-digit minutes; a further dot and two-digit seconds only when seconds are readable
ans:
3.15
